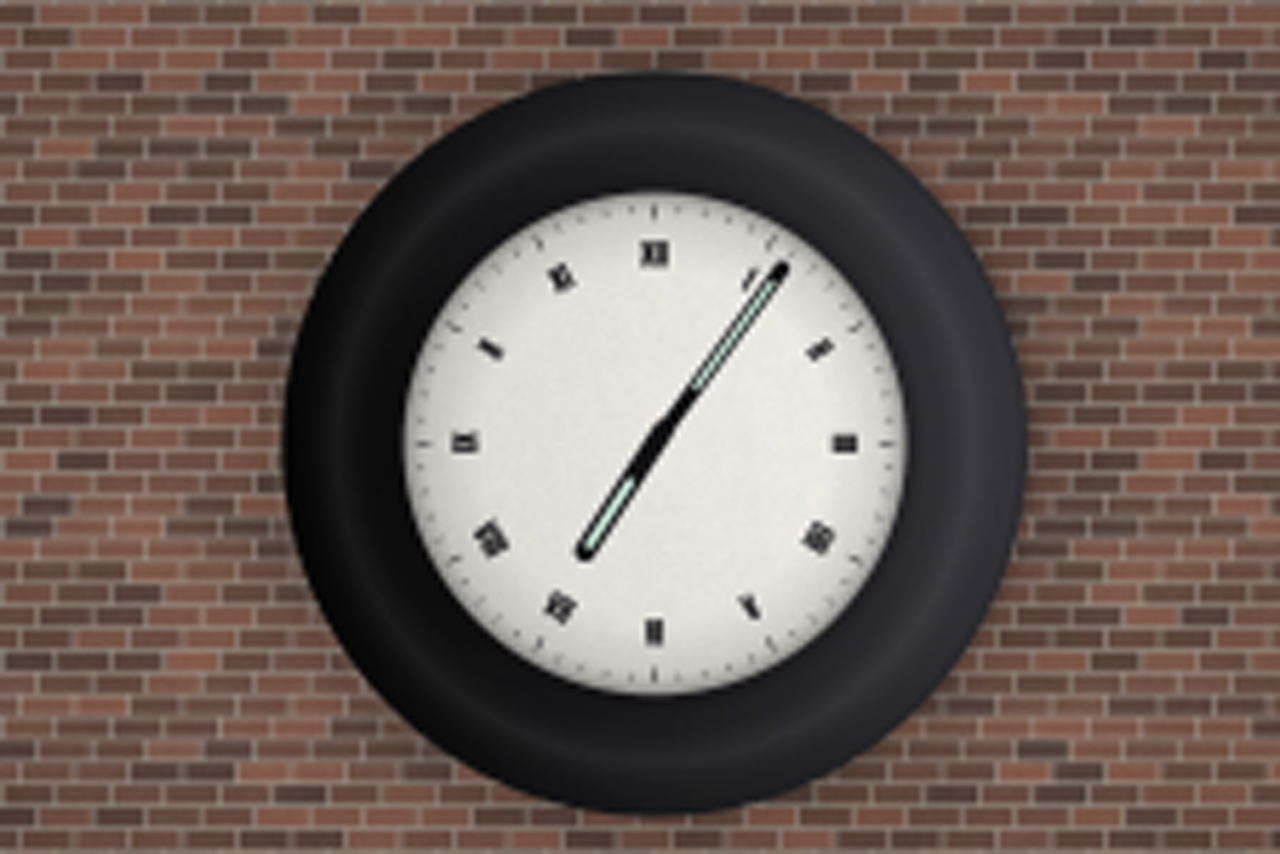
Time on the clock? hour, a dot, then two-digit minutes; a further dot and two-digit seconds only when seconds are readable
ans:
7.06
